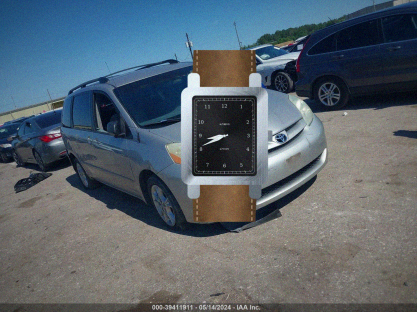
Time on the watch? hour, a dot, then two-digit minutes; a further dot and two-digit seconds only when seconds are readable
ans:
8.41
